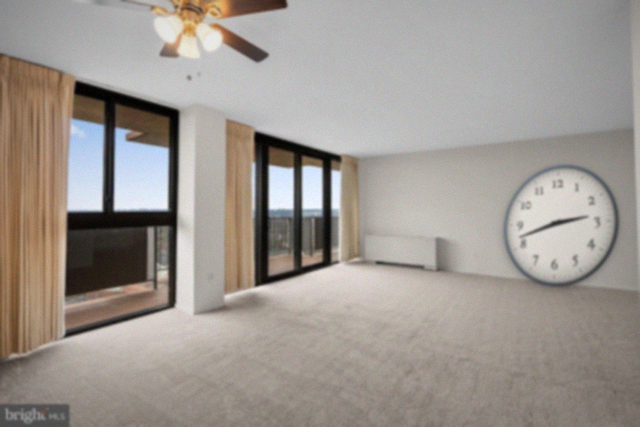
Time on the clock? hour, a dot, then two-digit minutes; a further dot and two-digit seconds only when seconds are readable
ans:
2.42
